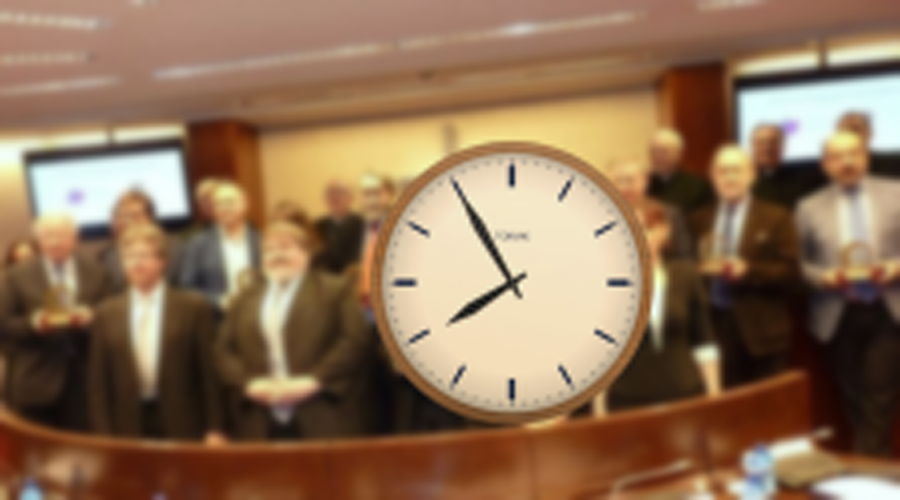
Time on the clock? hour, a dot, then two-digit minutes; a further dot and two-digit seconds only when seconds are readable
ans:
7.55
